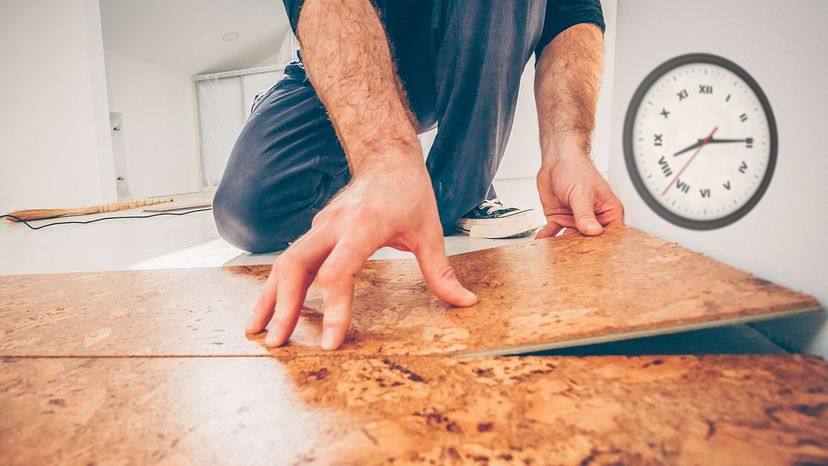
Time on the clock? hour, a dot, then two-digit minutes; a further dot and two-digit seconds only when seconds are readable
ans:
8.14.37
